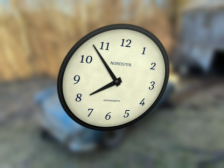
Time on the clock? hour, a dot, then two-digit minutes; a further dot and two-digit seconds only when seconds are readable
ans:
7.53
